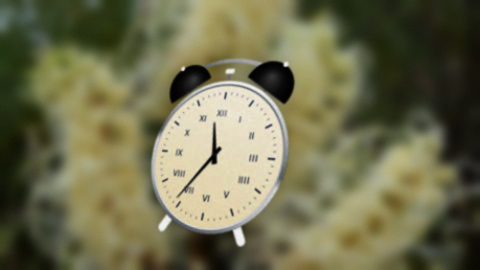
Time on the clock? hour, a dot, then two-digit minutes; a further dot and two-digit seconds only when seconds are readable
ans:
11.36
